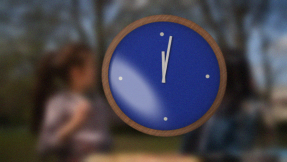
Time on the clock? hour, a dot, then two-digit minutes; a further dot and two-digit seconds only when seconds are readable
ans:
12.02
